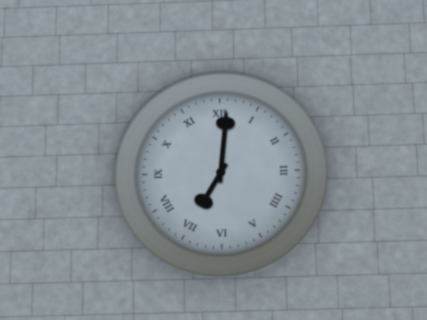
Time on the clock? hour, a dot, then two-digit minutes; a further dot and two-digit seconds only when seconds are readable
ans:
7.01
